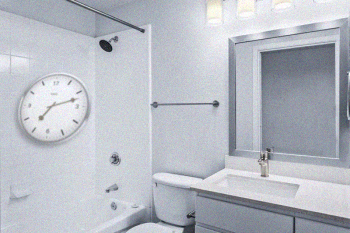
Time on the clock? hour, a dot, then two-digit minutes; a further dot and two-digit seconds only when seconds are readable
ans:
7.12
